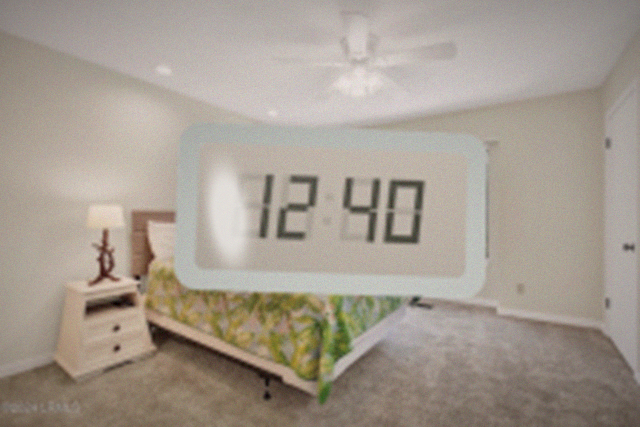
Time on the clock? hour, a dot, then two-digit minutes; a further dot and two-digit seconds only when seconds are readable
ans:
12.40
